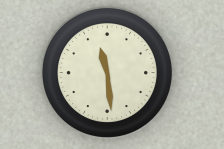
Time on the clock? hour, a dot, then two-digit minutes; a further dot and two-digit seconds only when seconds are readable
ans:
11.29
